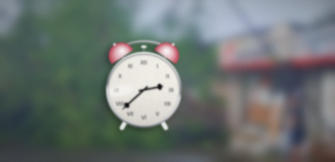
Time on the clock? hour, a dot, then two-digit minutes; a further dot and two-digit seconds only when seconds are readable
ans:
2.38
